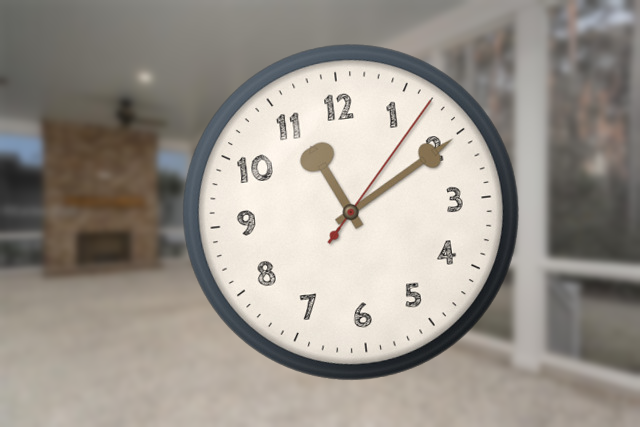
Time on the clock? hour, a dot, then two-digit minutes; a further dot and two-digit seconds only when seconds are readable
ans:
11.10.07
